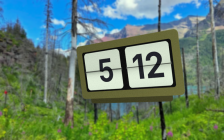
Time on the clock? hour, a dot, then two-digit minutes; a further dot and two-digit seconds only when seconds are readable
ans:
5.12
